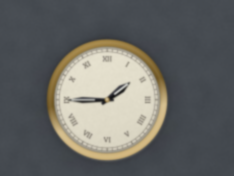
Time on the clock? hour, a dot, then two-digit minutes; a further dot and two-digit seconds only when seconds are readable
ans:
1.45
